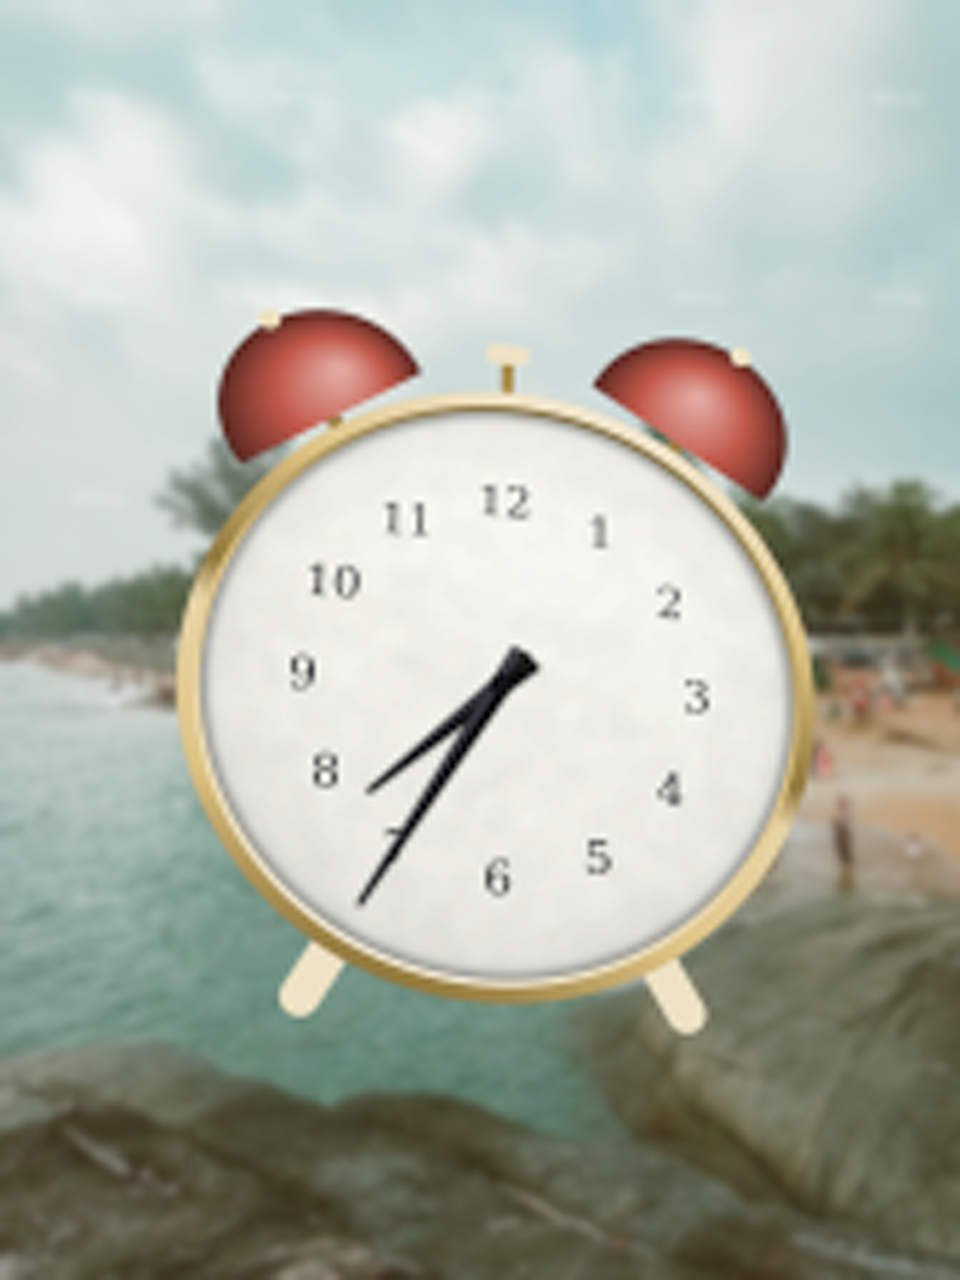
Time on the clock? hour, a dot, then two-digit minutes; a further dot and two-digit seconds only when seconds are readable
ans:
7.35
